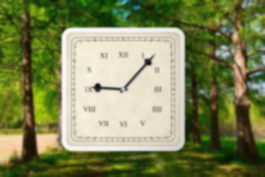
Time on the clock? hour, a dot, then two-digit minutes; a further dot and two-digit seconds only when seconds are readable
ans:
9.07
